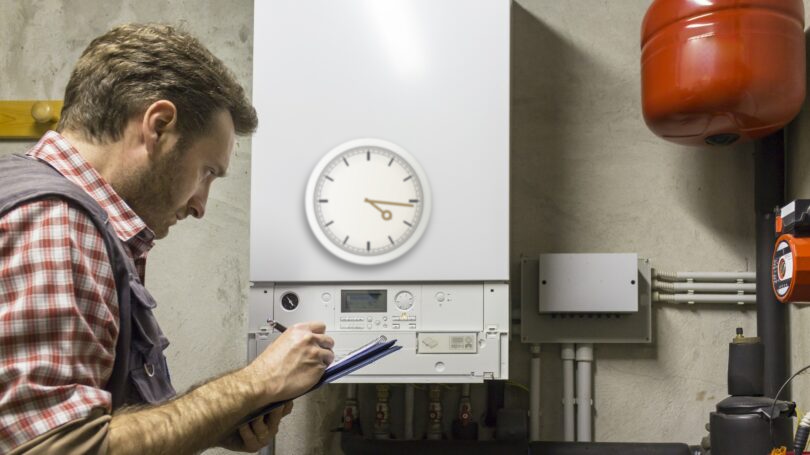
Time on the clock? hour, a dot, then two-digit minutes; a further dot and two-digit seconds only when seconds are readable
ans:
4.16
